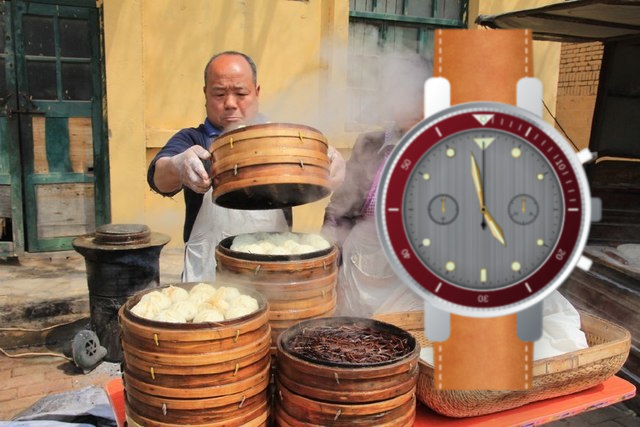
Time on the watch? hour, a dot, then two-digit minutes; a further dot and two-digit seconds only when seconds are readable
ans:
4.58
